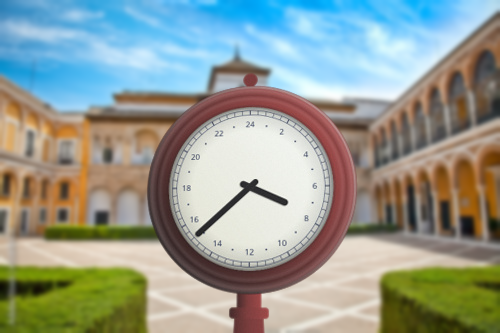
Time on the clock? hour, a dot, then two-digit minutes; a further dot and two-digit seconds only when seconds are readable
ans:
7.38
